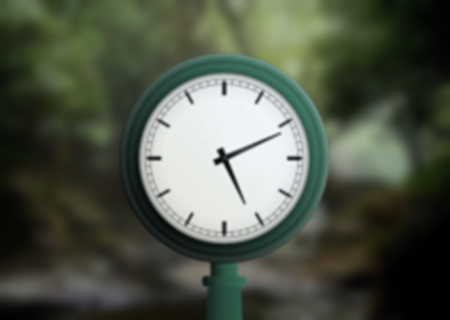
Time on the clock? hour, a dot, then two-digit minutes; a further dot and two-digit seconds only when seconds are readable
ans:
5.11
